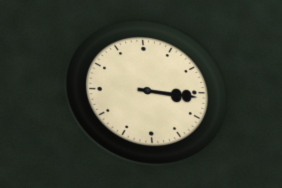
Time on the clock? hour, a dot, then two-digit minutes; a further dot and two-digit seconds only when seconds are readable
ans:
3.16
